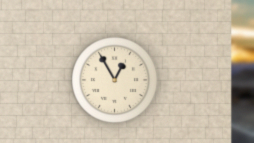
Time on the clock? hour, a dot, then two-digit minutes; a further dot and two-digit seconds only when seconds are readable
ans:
12.55
